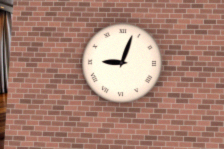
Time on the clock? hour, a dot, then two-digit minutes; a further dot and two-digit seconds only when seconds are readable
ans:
9.03
